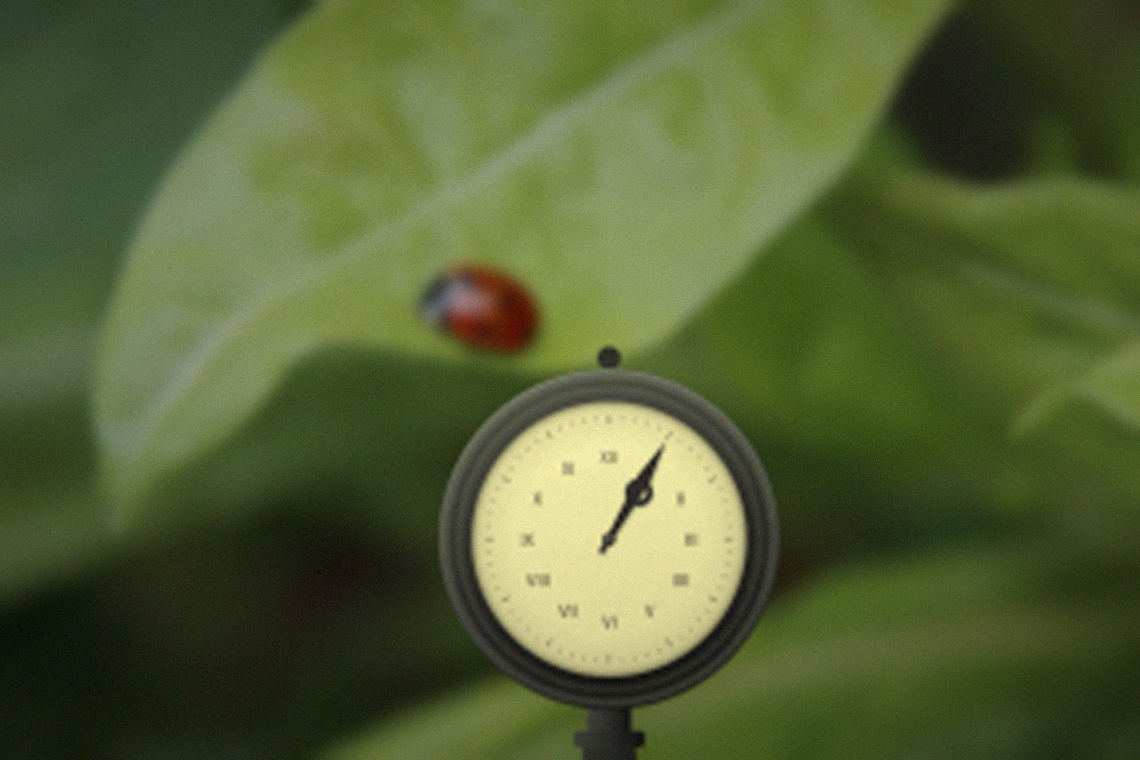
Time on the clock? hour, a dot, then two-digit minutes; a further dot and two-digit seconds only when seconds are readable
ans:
1.05
